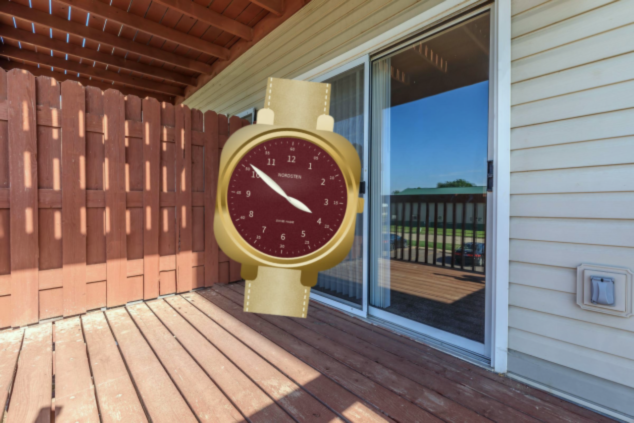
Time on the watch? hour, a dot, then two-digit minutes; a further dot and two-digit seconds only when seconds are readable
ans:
3.51
